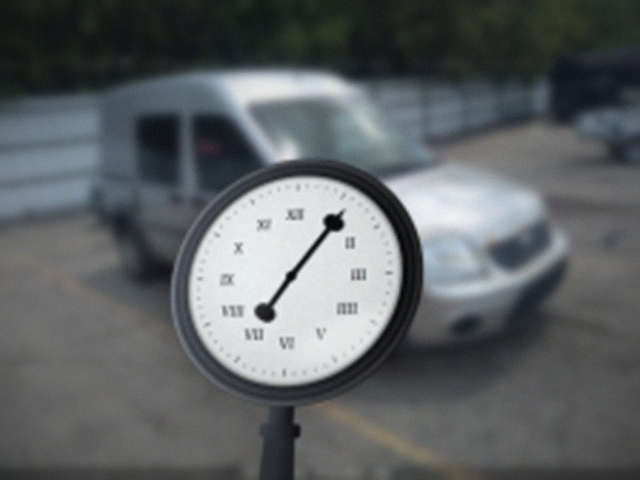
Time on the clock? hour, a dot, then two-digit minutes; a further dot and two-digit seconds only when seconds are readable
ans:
7.06
